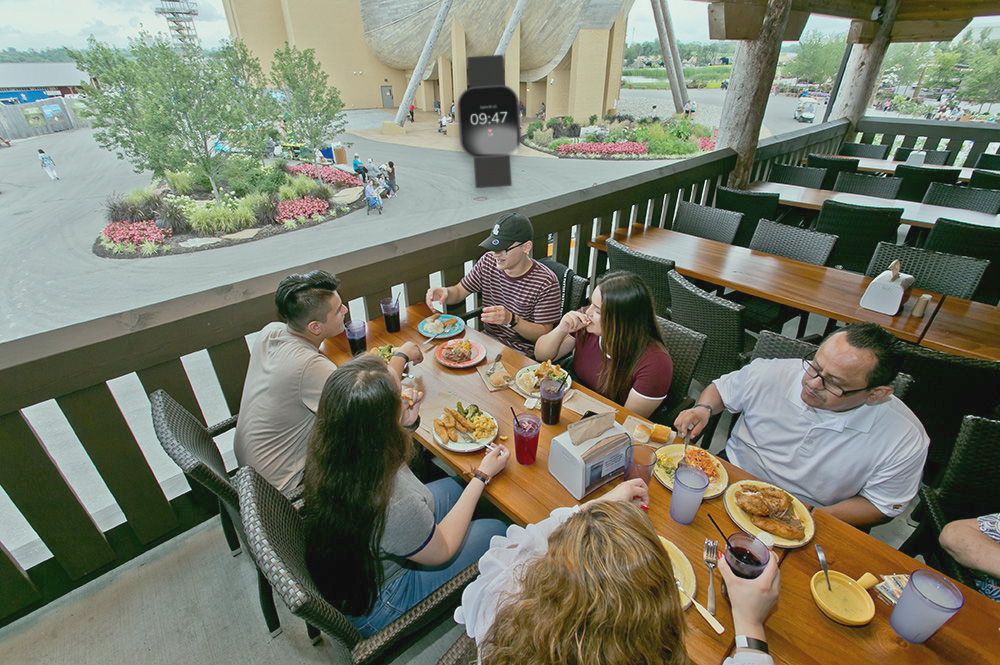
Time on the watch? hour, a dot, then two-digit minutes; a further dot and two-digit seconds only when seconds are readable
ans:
9.47
